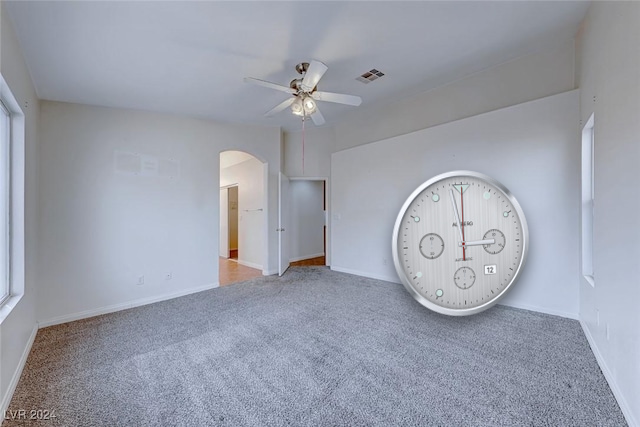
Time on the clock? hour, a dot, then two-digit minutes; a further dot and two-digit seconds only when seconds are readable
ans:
2.58
